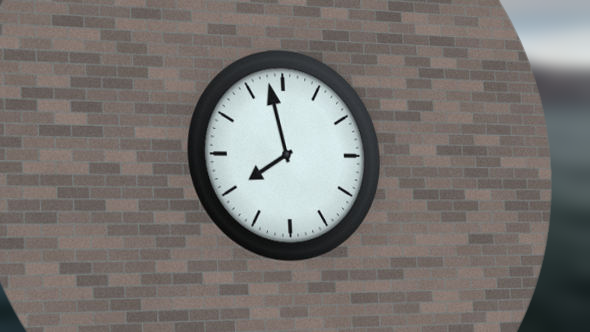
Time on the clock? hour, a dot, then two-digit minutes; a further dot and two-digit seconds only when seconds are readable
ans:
7.58
